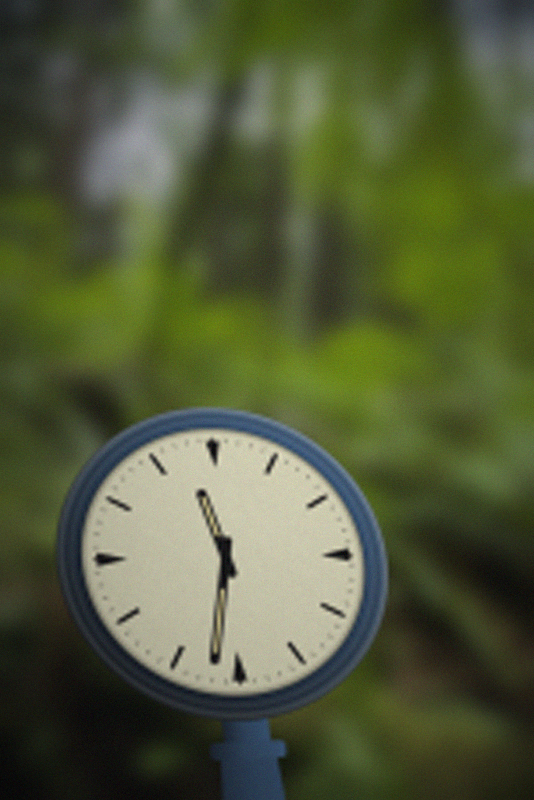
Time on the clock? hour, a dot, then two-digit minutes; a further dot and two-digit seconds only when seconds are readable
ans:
11.32
